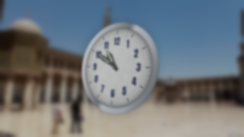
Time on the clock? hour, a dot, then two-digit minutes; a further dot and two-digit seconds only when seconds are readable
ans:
10.50
